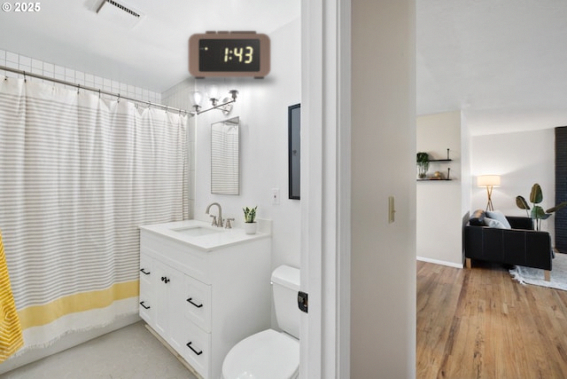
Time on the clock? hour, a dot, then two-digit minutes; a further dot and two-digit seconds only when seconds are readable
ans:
1.43
